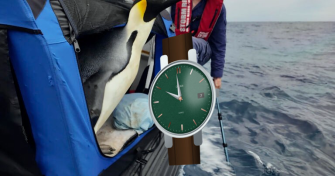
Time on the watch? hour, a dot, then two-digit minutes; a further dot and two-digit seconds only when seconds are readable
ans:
9.59
